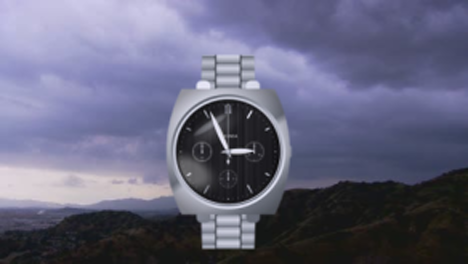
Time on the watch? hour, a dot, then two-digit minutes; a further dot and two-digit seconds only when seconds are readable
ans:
2.56
